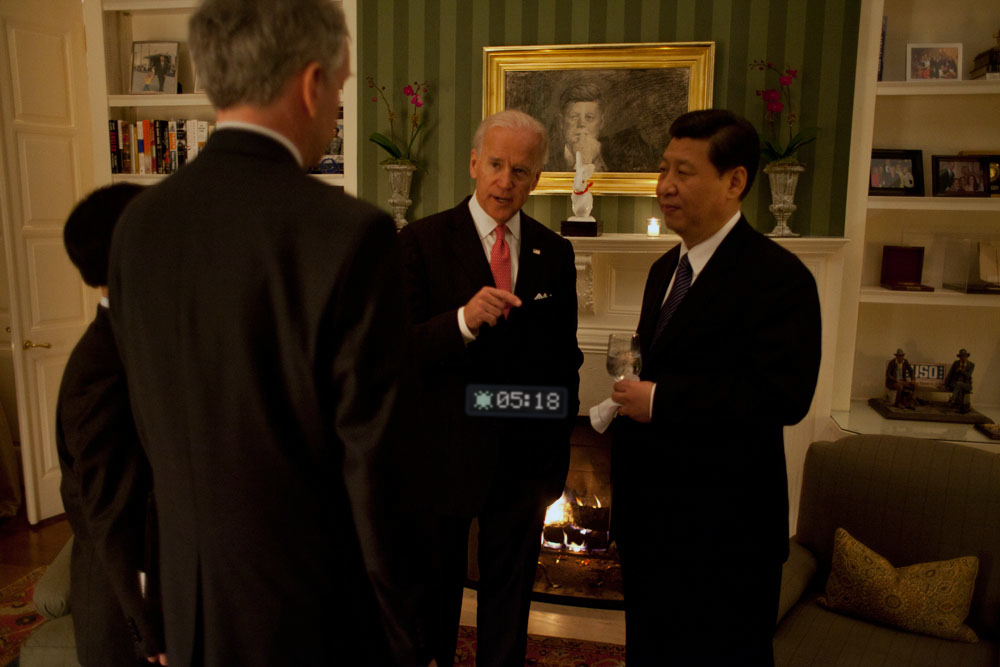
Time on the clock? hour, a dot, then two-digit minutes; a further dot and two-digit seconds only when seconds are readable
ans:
5.18
